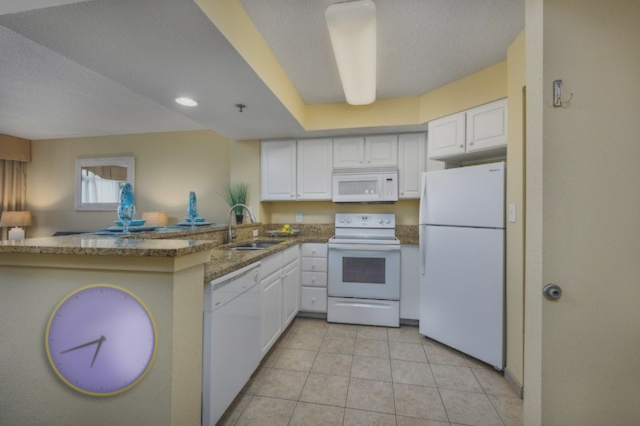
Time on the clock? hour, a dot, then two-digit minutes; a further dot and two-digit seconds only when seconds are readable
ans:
6.42
